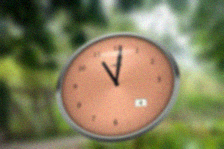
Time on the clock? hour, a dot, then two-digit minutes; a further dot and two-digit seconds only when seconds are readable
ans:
11.01
